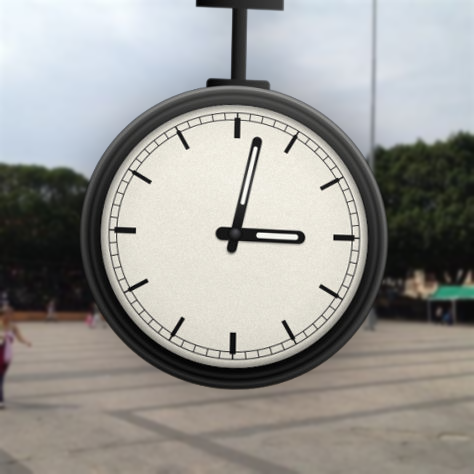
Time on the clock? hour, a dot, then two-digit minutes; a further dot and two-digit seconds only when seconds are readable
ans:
3.02
